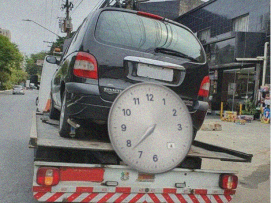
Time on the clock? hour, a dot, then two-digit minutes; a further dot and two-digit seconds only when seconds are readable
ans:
7.38
